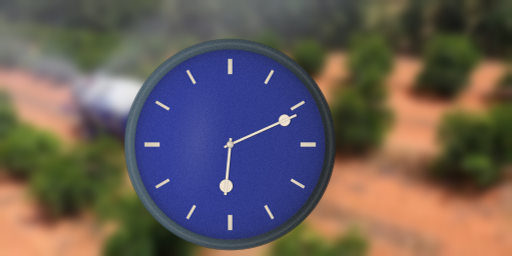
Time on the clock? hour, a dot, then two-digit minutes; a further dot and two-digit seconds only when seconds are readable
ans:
6.11
